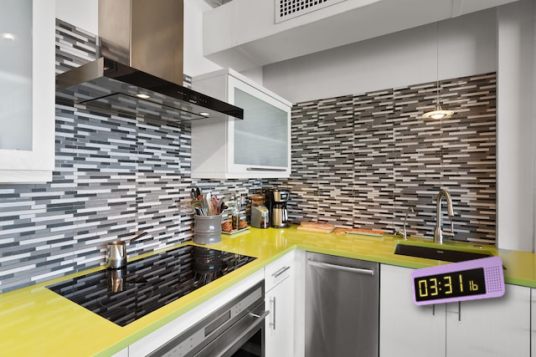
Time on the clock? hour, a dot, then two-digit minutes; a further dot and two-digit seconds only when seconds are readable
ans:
3.31.16
